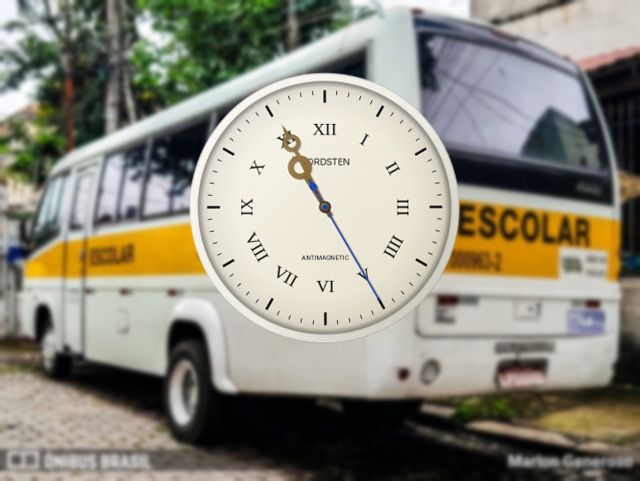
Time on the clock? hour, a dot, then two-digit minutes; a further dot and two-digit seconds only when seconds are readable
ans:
10.55.25
